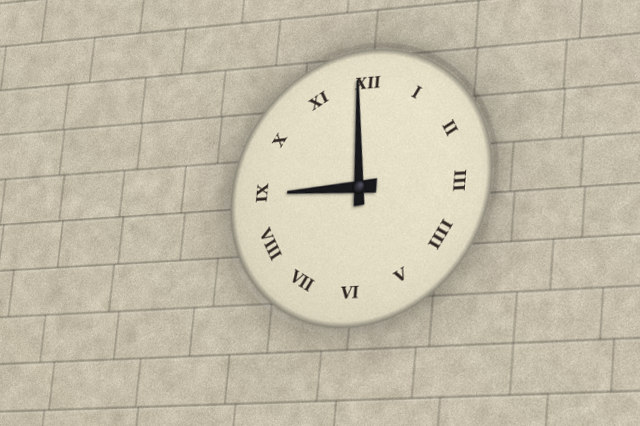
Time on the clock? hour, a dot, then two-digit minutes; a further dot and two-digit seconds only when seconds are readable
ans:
8.59
